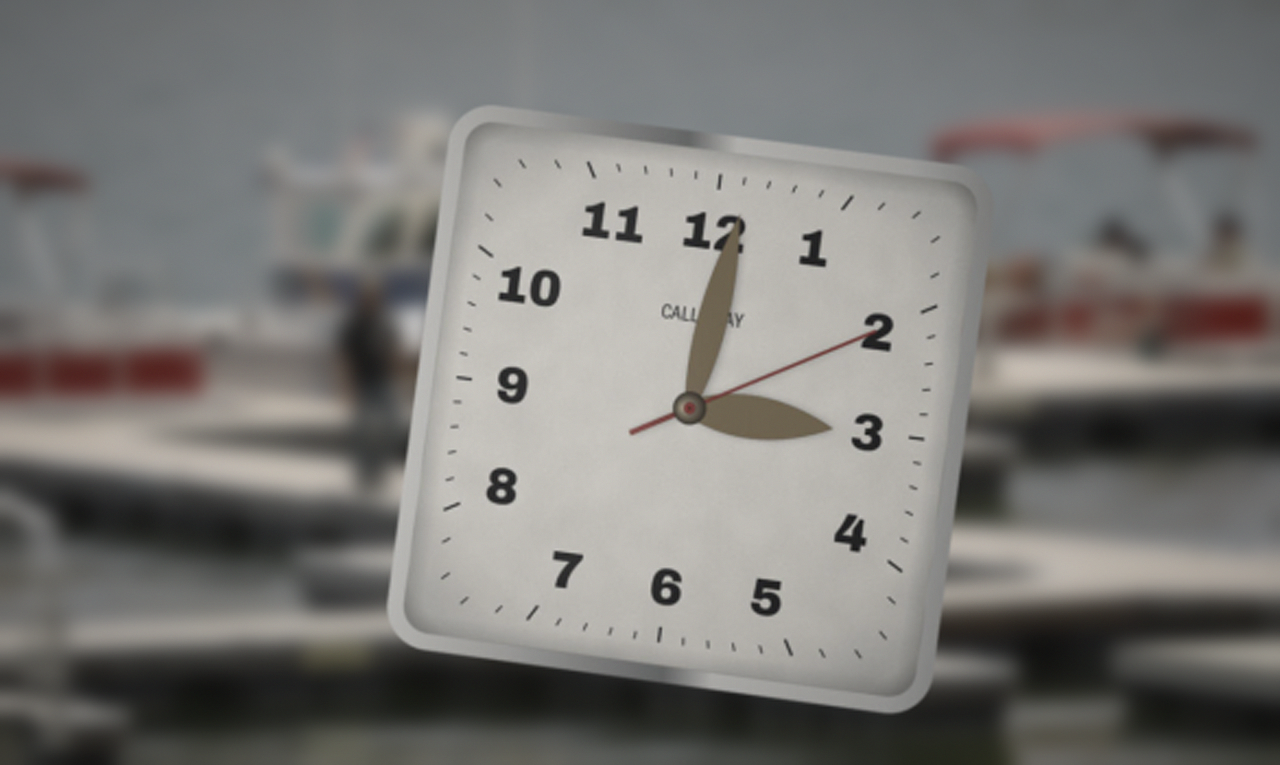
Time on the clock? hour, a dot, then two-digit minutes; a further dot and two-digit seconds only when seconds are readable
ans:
3.01.10
